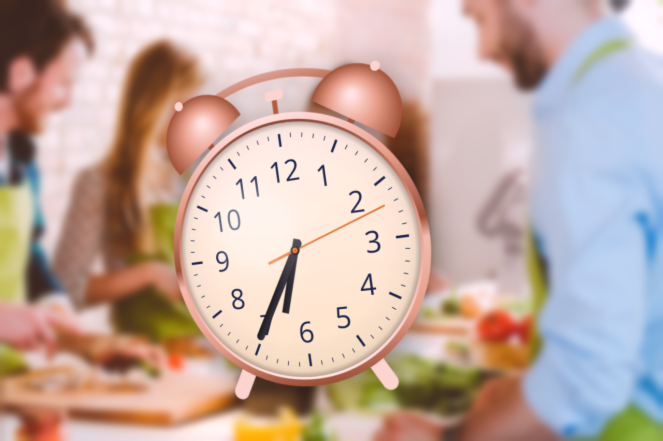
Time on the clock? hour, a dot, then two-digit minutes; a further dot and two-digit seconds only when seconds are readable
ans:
6.35.12
